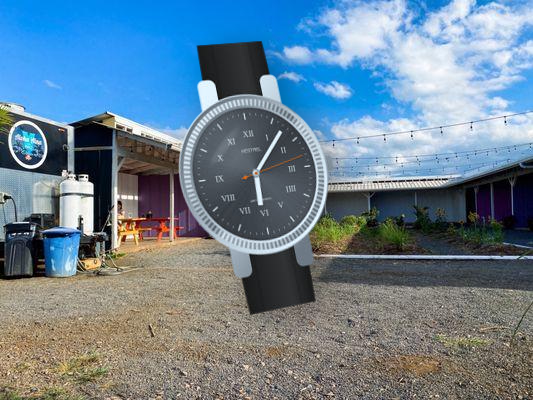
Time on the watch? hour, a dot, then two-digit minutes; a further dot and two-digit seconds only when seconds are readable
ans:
6.07.13
